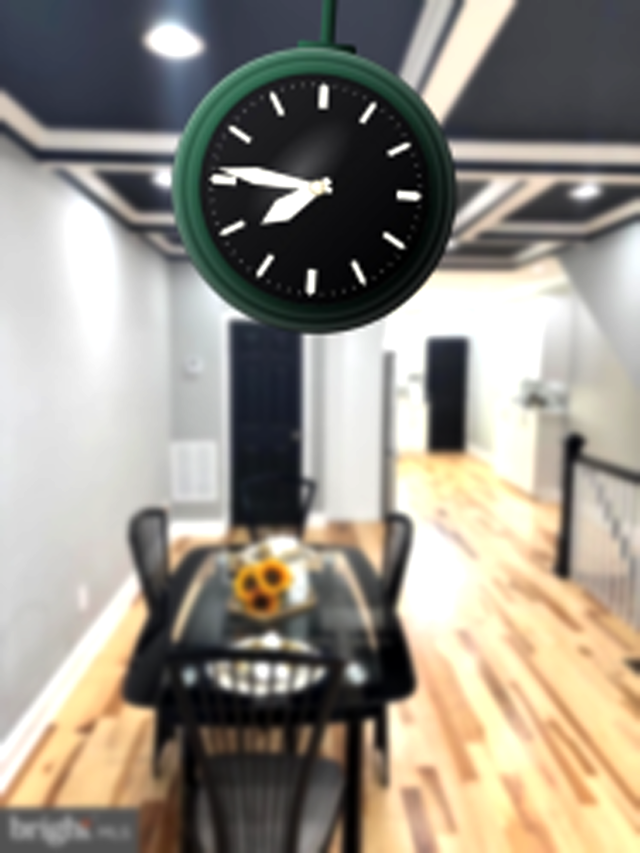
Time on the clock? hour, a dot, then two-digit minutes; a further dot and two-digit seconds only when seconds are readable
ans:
7.46
